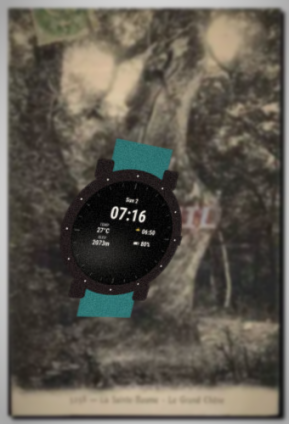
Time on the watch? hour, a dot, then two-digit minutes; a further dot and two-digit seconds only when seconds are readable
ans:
7.16
